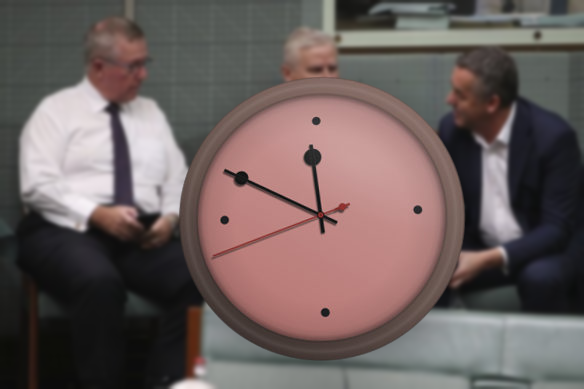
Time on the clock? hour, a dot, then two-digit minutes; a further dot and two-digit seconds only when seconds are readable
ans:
11.49.42
